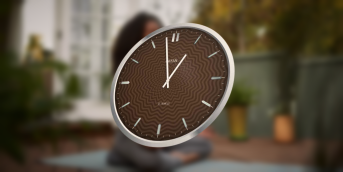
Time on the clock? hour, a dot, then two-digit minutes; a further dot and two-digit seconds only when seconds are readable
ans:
12.58
